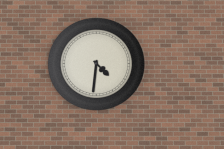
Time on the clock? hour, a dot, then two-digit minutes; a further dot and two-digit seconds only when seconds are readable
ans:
4.31
